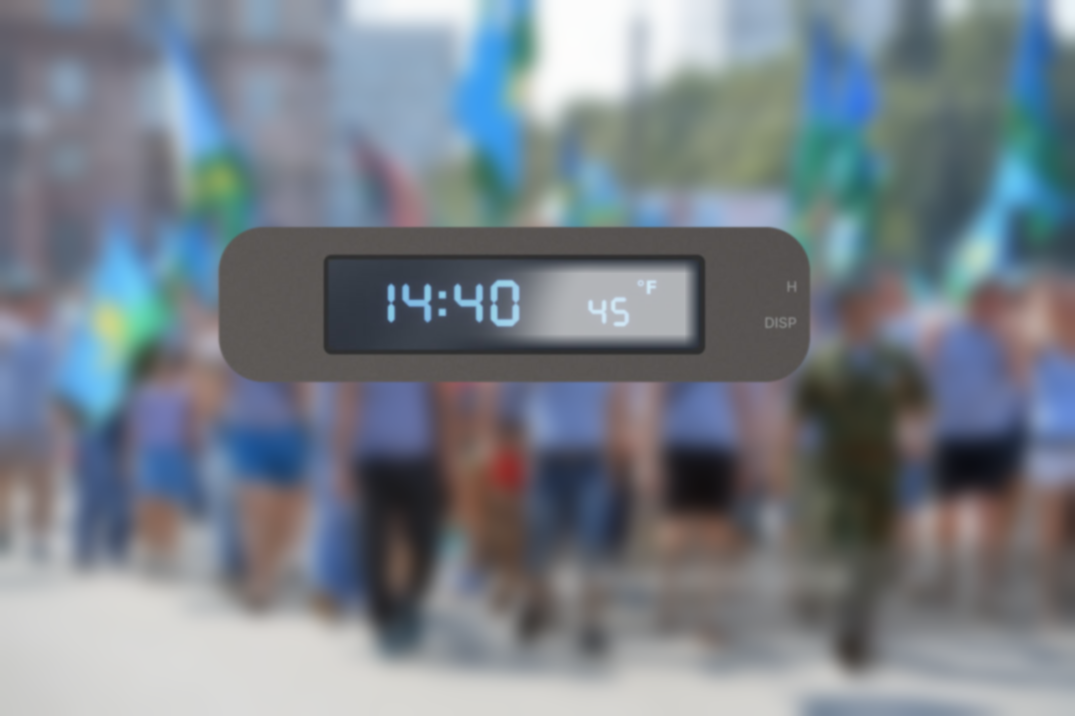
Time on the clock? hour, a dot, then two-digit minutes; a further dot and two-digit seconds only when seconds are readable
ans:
14.40
